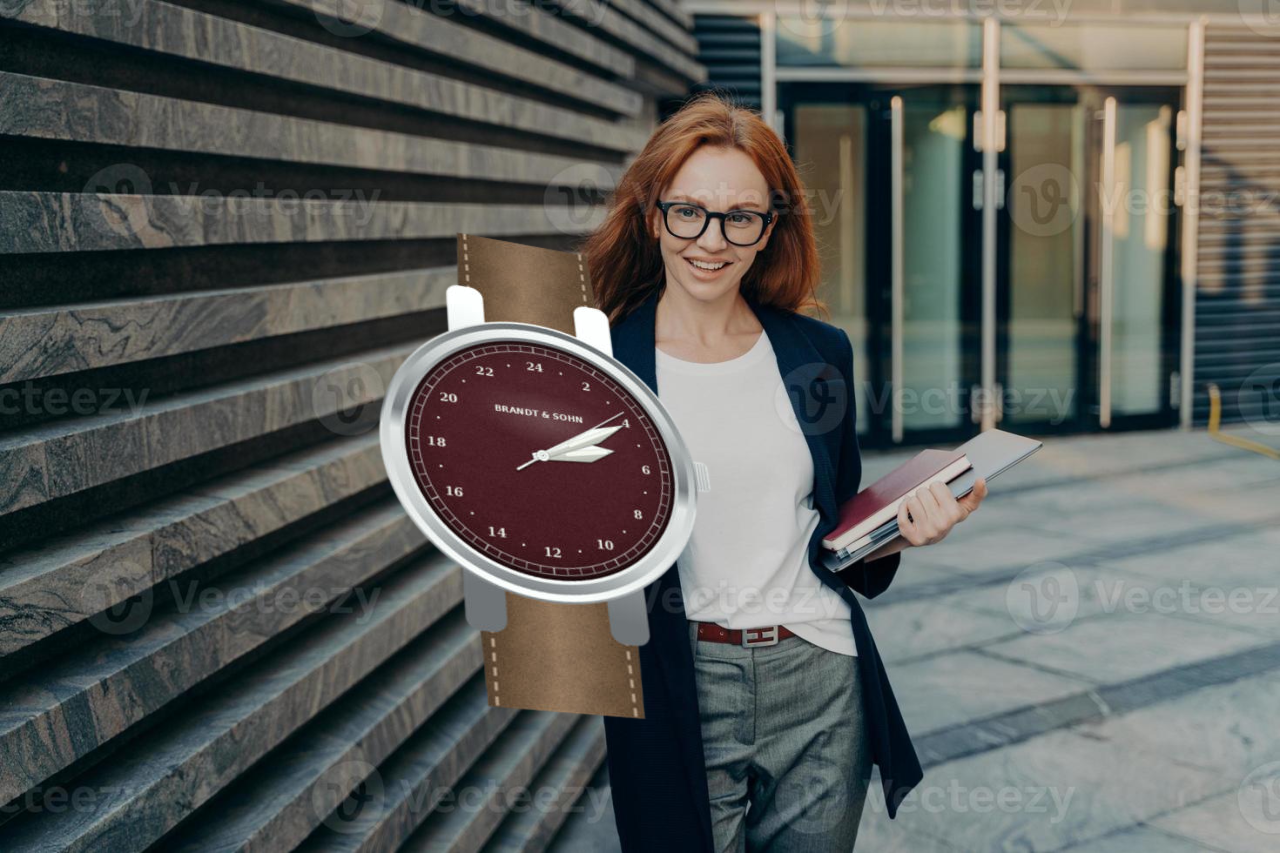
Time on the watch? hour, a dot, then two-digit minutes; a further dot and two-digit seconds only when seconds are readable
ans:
5.10.09
